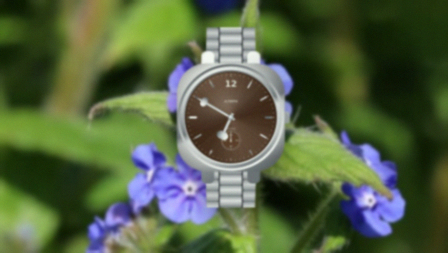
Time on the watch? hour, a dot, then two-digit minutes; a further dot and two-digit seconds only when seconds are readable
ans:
6.50
